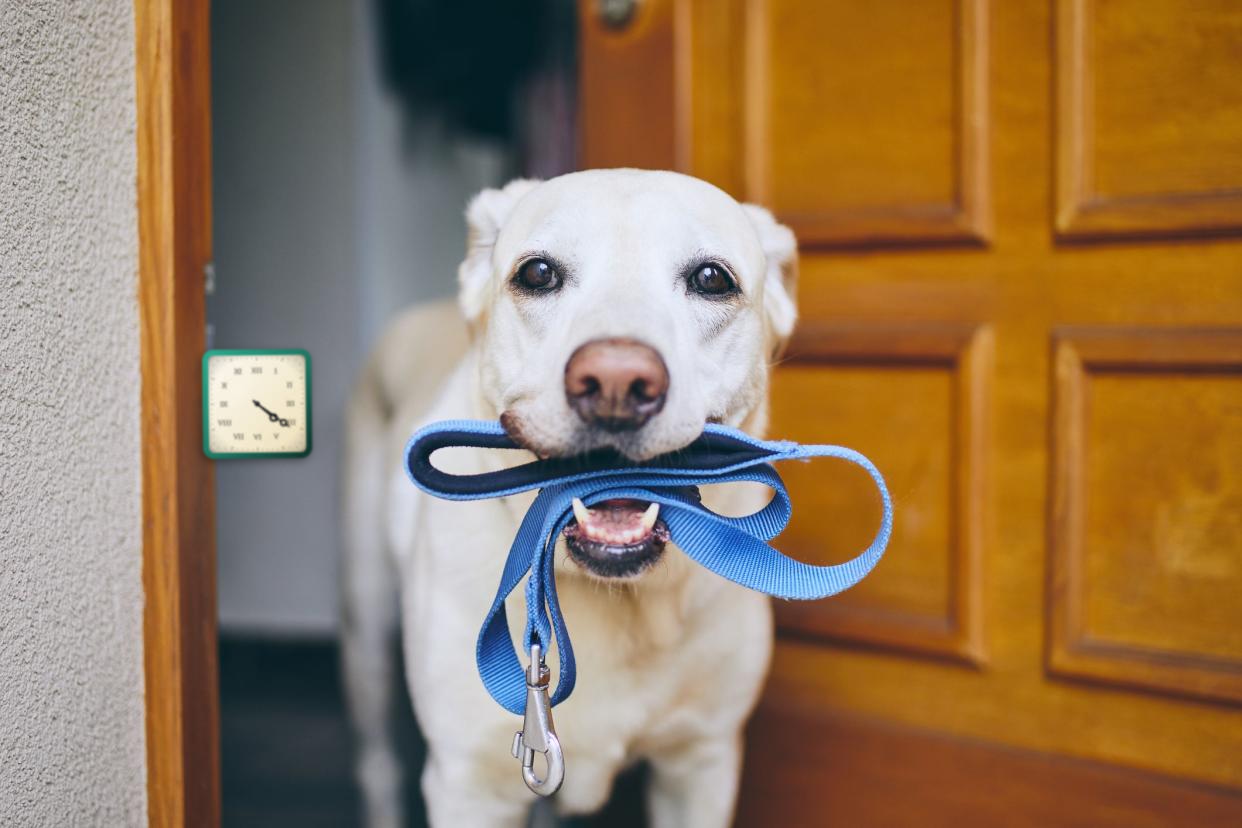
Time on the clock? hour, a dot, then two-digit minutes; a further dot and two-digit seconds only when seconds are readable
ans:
4.21
